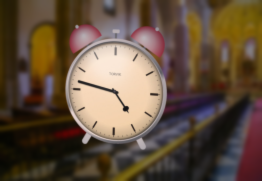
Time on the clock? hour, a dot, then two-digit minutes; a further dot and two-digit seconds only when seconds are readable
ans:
4.47
